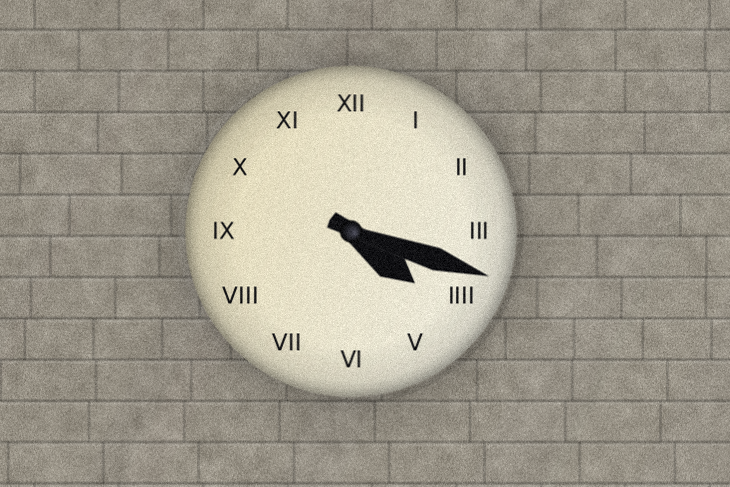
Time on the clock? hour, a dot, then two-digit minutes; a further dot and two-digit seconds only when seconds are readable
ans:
4.18
